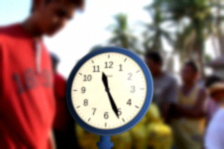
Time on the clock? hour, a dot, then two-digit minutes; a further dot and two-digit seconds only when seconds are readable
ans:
11.26
